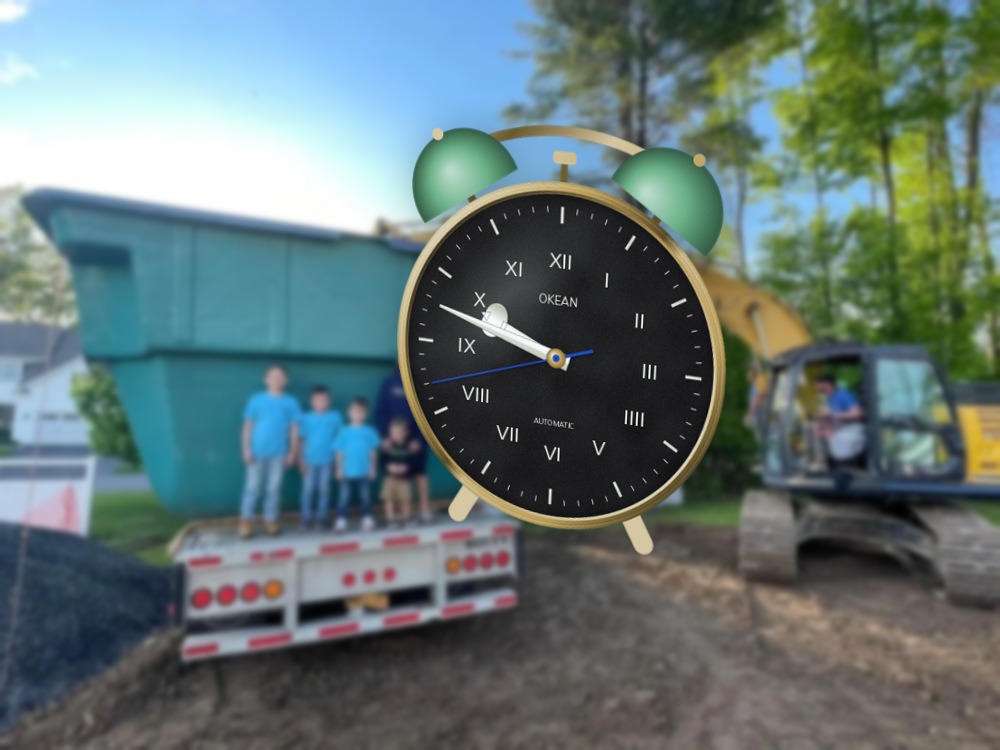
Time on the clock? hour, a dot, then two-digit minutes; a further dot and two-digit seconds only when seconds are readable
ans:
9.47.42
